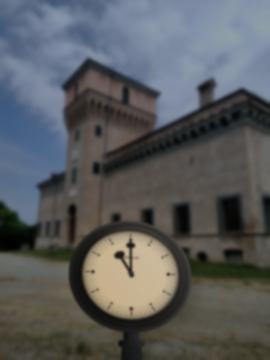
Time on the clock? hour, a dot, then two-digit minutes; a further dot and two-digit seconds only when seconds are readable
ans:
11.00
